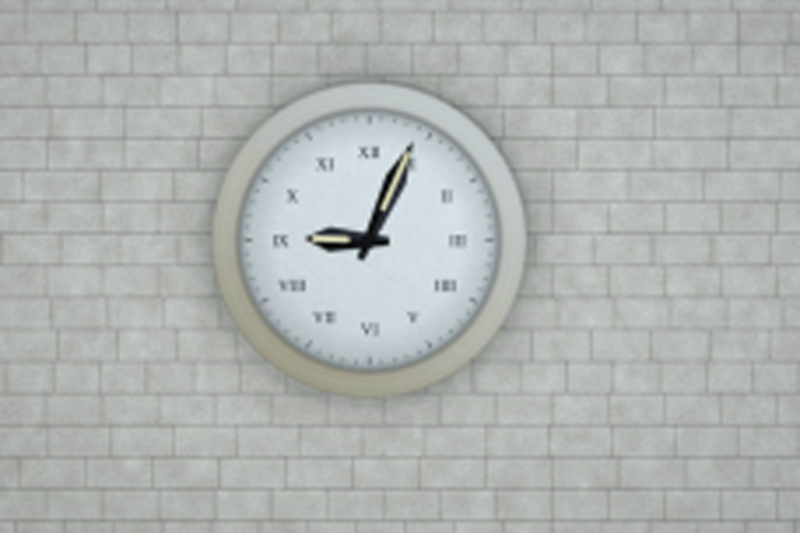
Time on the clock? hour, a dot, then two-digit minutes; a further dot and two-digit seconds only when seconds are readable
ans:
9.04
